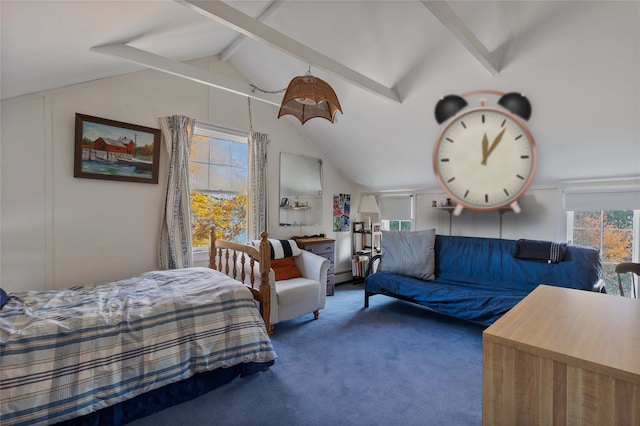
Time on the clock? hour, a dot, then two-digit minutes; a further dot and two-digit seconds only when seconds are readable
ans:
12.06
